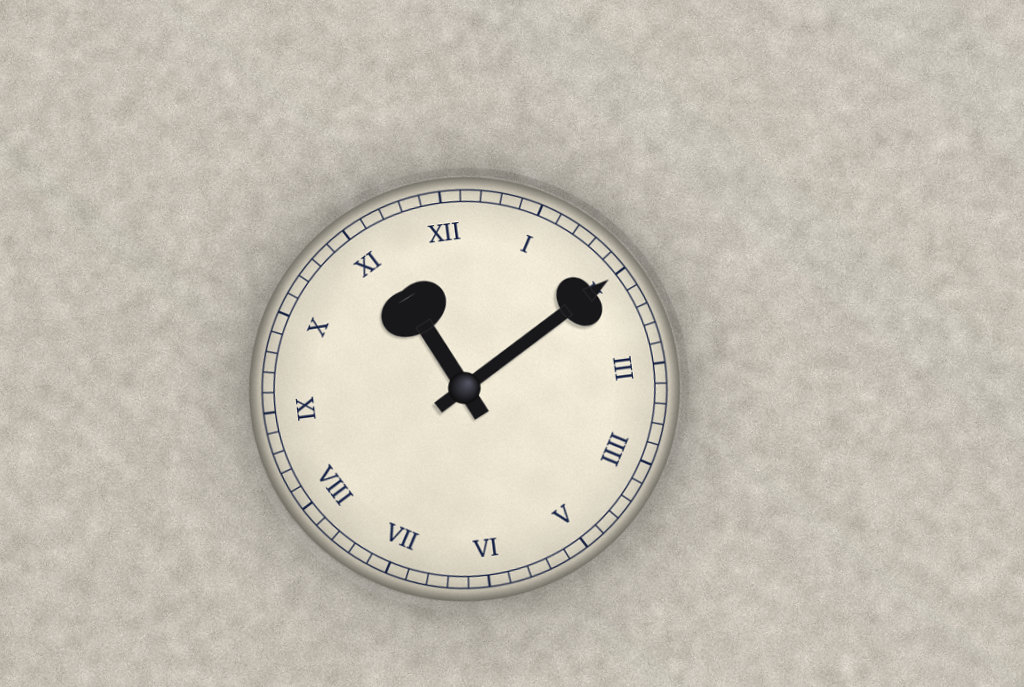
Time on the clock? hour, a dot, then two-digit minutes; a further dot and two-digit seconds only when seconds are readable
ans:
11.10
